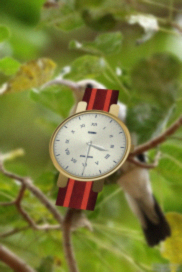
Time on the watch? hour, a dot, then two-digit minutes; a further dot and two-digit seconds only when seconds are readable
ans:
3.30
